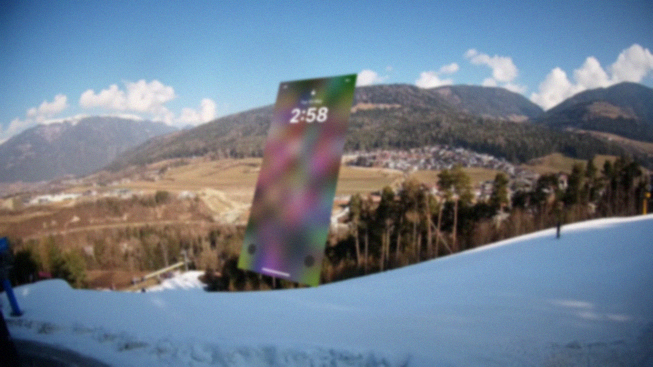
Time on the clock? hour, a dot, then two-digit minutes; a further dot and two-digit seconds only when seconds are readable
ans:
2.58
